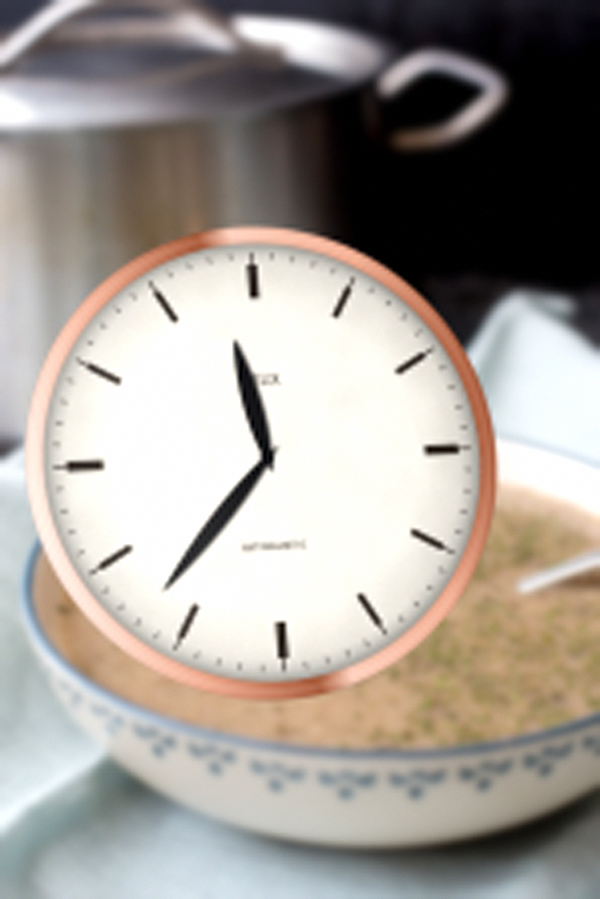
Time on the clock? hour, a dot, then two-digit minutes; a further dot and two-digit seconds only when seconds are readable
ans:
11.37
